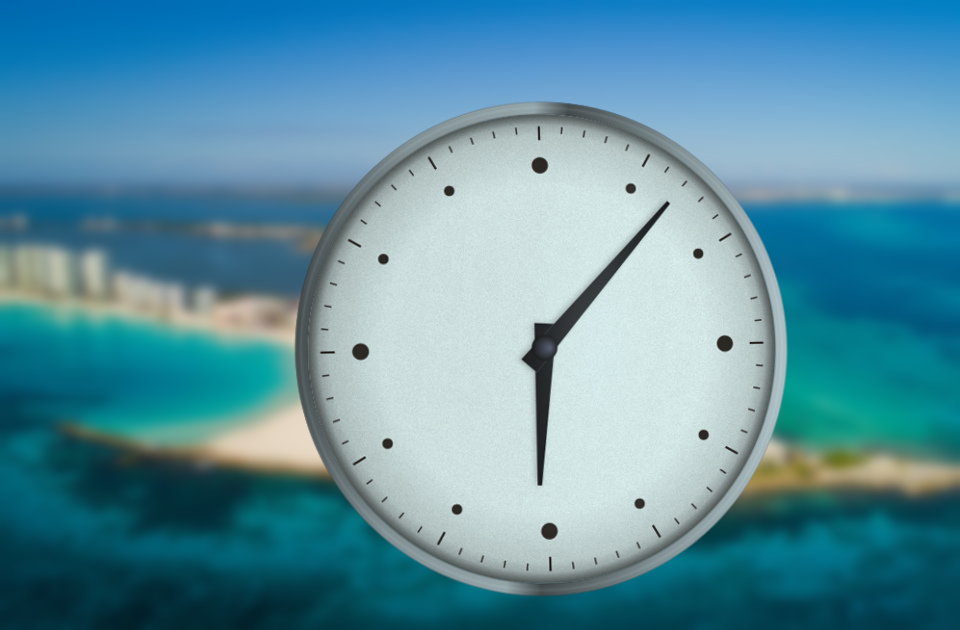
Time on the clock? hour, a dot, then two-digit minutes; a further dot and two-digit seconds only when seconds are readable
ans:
6.07
